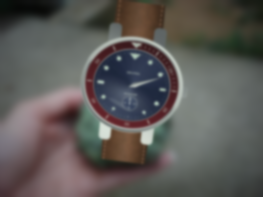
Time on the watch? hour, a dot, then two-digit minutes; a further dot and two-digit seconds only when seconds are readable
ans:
2.11
